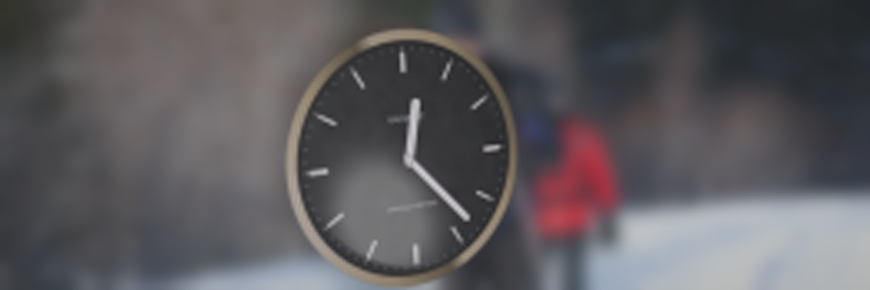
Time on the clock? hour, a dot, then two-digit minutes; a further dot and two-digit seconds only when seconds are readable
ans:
12.23
